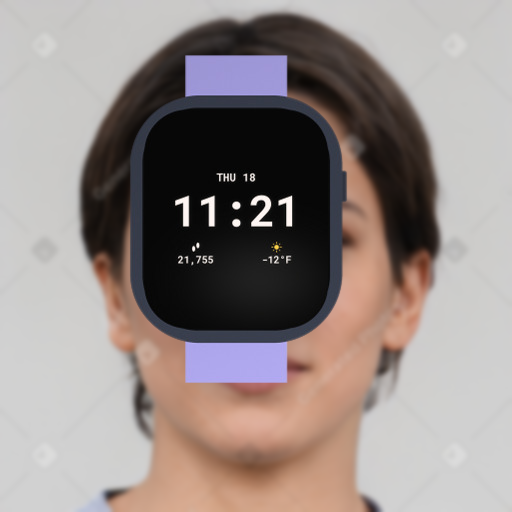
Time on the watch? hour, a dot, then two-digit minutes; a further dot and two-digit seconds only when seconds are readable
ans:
11.21
